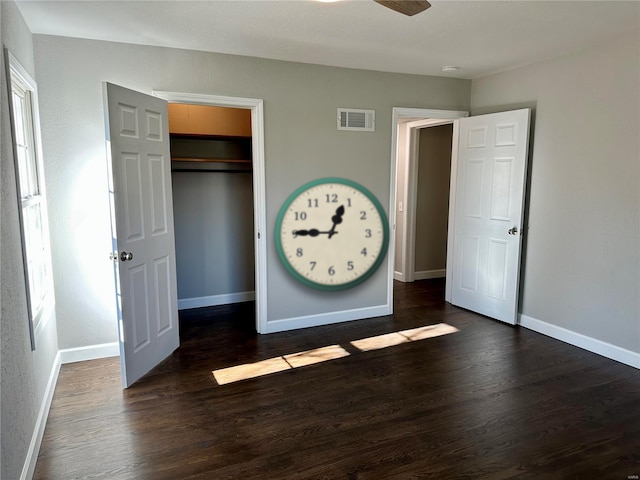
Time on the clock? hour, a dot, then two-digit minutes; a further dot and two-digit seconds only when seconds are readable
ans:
12.45
